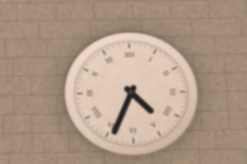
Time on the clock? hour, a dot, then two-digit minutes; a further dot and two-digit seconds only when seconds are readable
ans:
4.34
